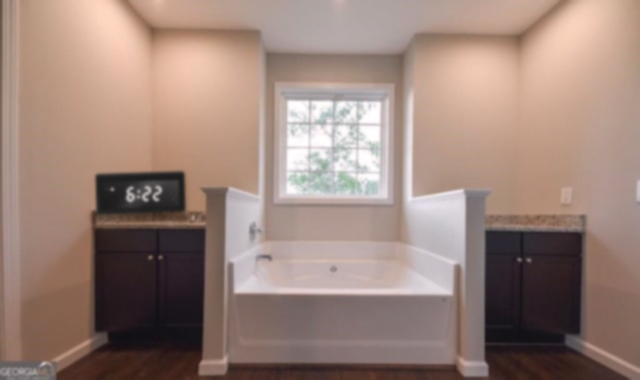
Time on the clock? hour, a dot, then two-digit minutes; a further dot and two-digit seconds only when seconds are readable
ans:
6.22
